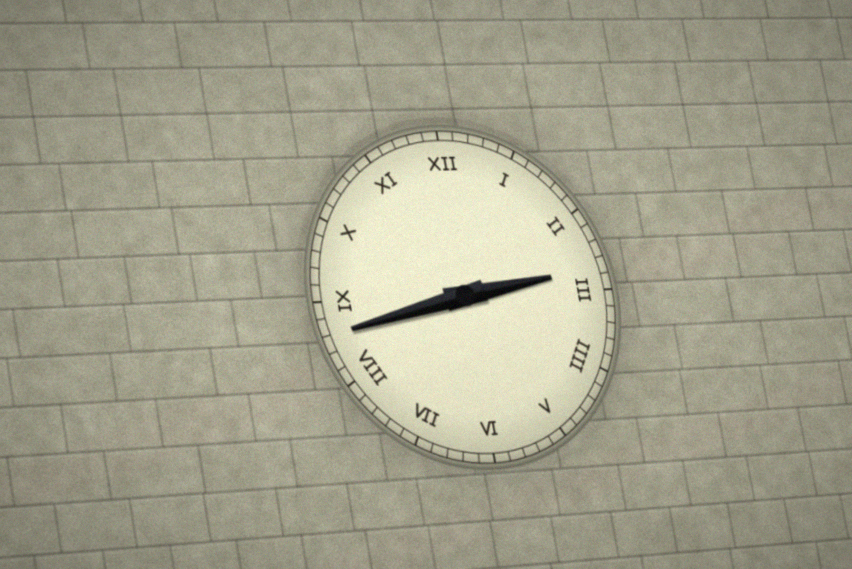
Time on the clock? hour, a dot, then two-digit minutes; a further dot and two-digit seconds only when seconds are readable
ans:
2.43
